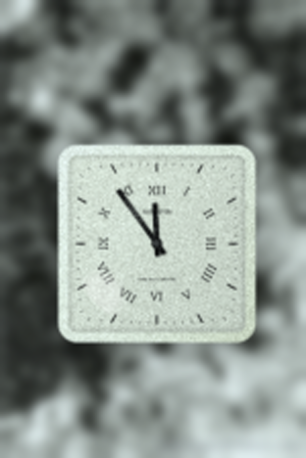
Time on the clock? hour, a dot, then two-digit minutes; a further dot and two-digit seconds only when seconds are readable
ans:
11.54
